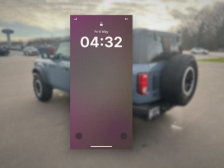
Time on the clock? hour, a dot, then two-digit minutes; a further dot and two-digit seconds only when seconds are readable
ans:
4.32
